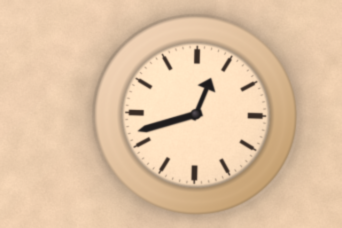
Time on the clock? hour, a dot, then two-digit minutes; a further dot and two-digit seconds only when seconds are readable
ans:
12.42
